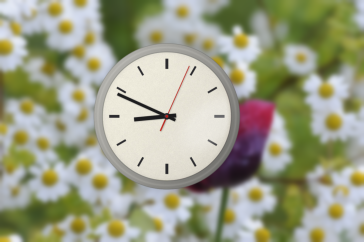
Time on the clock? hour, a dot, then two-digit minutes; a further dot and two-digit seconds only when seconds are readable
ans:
8.49.04
